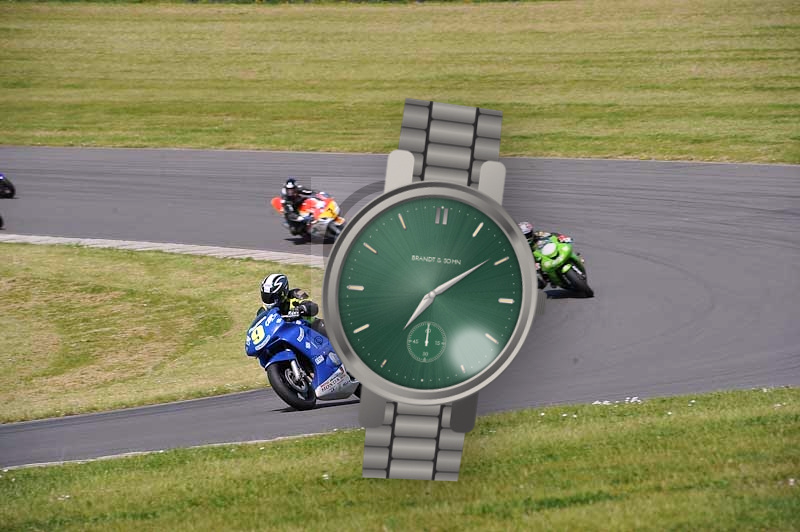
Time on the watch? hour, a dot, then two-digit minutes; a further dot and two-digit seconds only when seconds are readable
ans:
7.09
